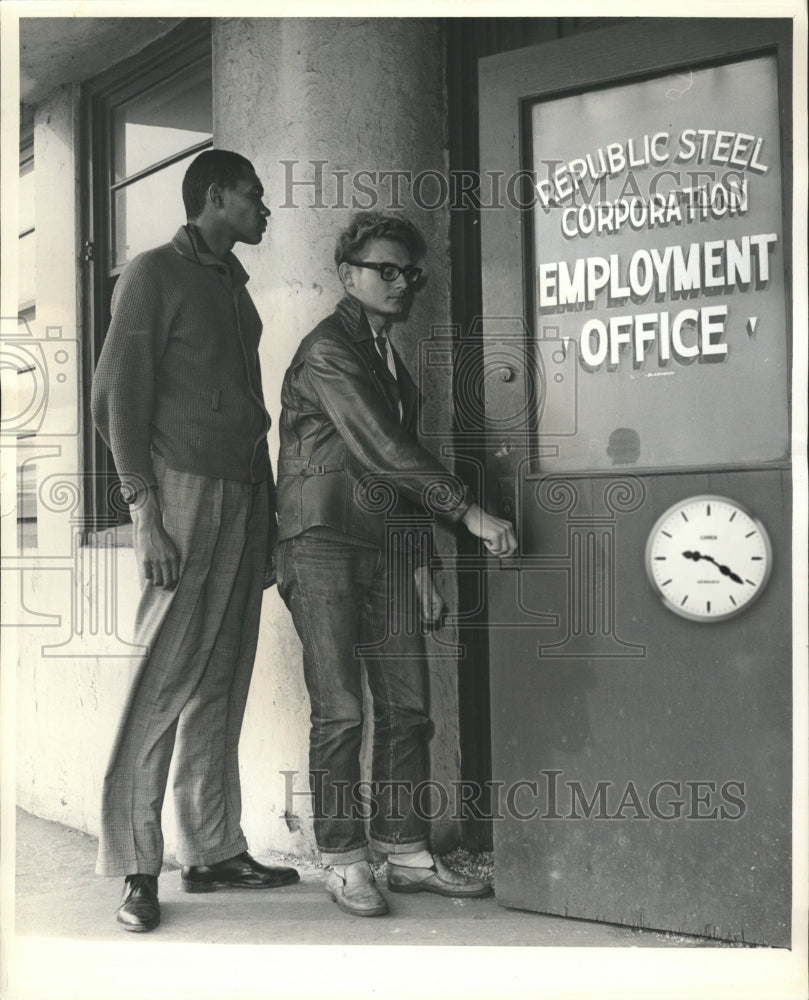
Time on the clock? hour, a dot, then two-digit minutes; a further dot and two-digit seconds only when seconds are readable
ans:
9.21
